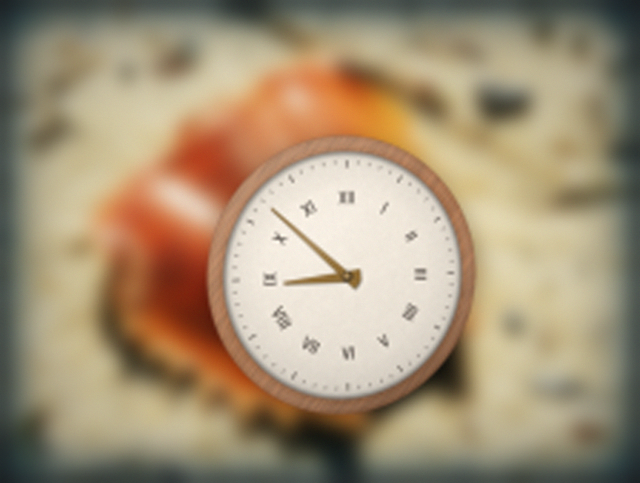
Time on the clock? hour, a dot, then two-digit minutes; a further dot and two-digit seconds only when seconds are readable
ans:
8.52
